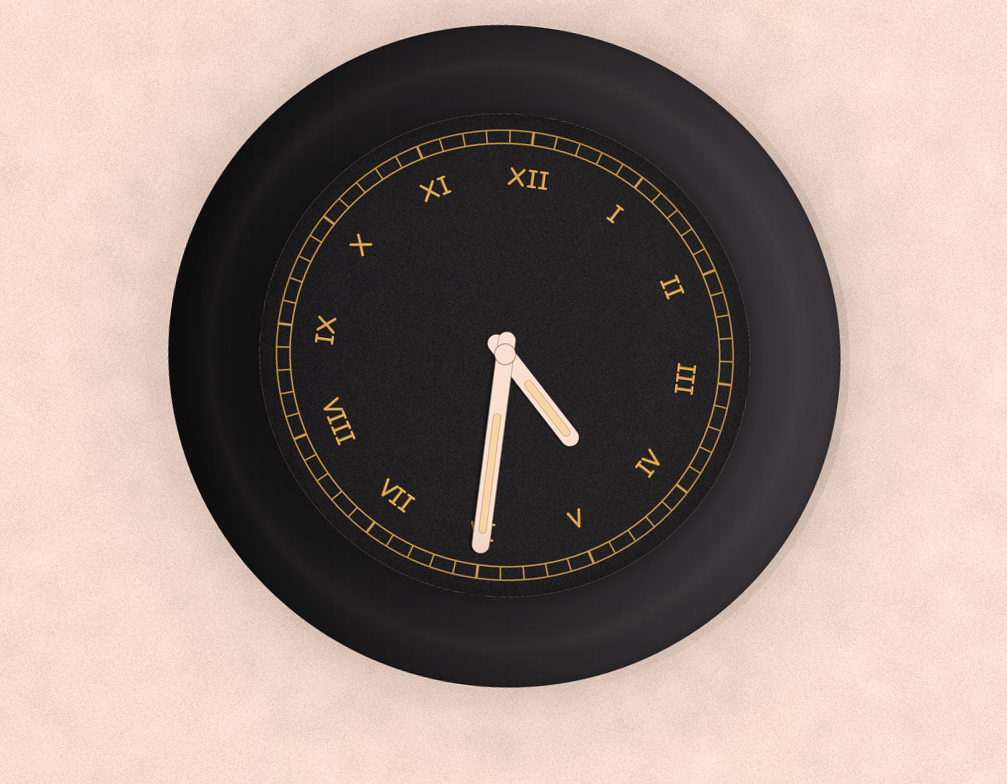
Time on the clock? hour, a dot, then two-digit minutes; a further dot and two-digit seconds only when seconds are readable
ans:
4.30
